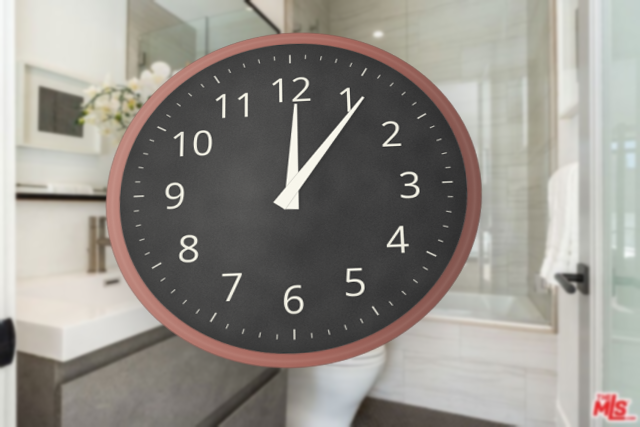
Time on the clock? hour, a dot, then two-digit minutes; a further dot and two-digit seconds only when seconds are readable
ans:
12.06
